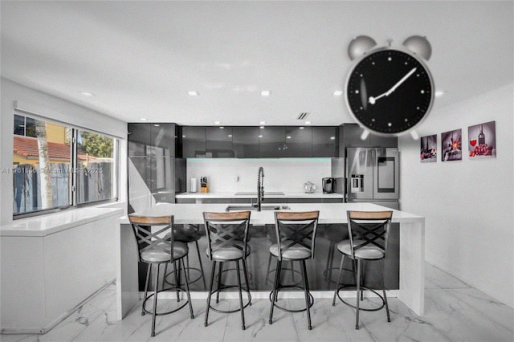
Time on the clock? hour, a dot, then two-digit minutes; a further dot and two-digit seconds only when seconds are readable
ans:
8.08
